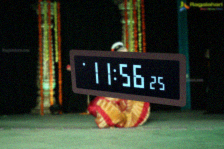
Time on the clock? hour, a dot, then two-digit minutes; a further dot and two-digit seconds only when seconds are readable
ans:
11.56.25
